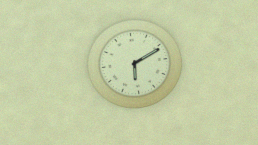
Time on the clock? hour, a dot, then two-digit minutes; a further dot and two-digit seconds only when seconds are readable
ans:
6.11
